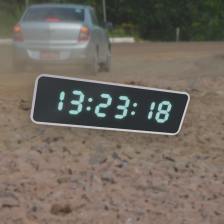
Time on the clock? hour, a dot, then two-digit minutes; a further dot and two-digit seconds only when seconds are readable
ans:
13.23.18
